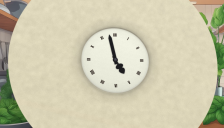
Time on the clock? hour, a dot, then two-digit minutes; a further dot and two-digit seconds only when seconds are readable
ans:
4.58
